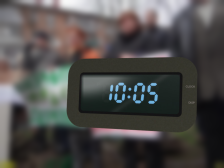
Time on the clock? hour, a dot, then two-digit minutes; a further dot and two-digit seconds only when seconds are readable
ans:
10.05
